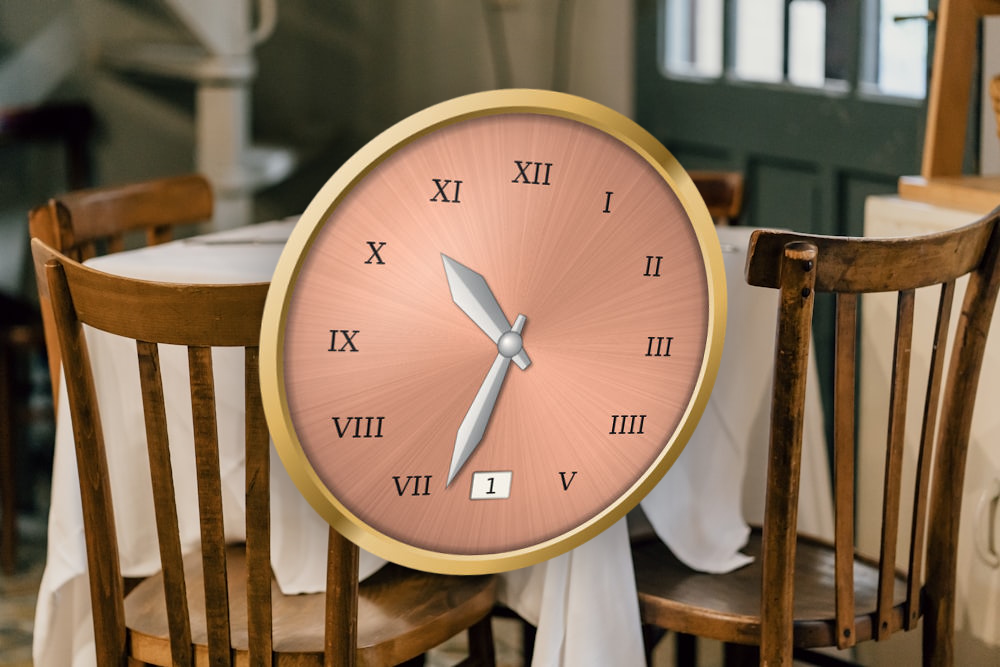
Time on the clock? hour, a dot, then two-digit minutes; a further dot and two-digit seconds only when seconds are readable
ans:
10.33
